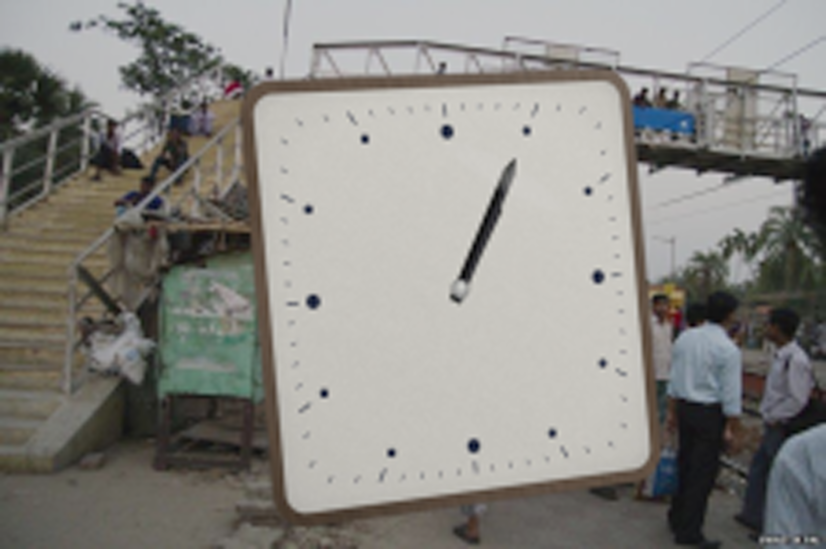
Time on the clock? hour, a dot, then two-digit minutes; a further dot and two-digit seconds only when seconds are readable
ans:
1.05
